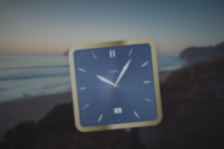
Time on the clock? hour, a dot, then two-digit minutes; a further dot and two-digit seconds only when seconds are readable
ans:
10.06
